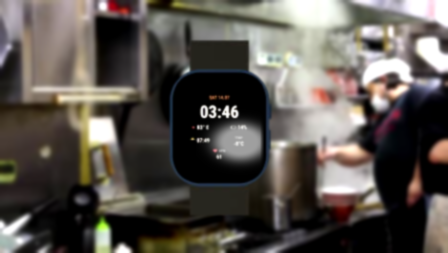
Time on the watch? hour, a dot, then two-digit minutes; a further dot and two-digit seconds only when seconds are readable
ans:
3.46
